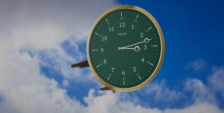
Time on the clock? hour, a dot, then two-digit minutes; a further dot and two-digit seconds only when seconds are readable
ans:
3.13
